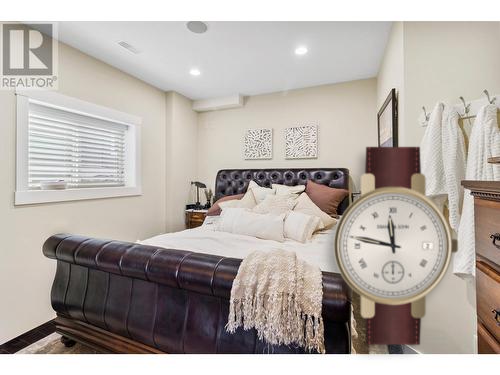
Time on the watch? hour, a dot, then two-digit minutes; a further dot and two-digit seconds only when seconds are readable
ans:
11.47
